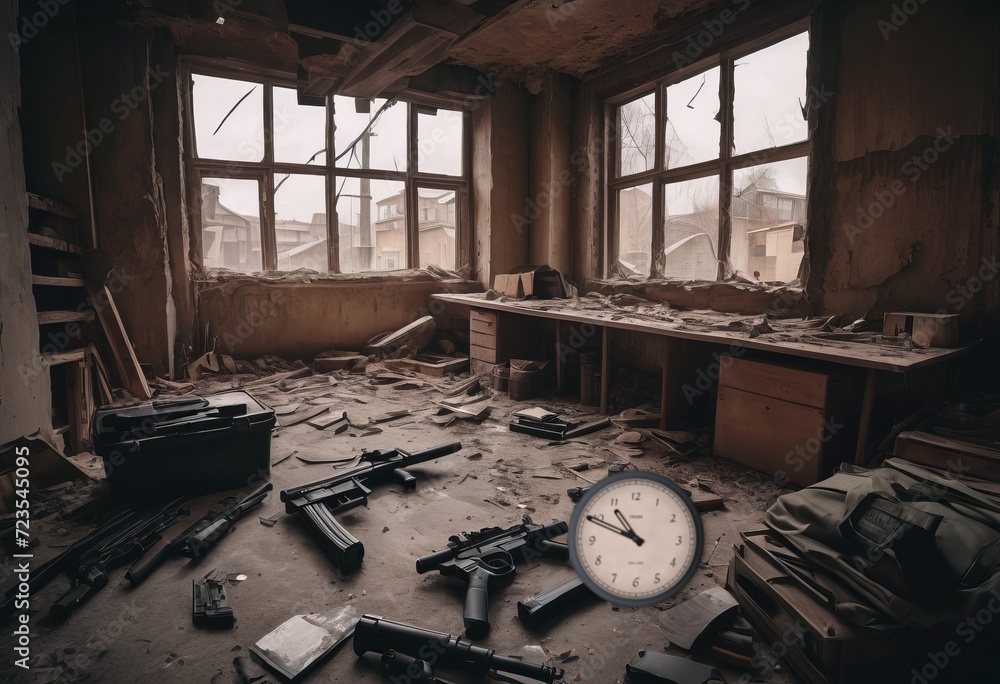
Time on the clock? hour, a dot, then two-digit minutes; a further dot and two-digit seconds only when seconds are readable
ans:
10.49
